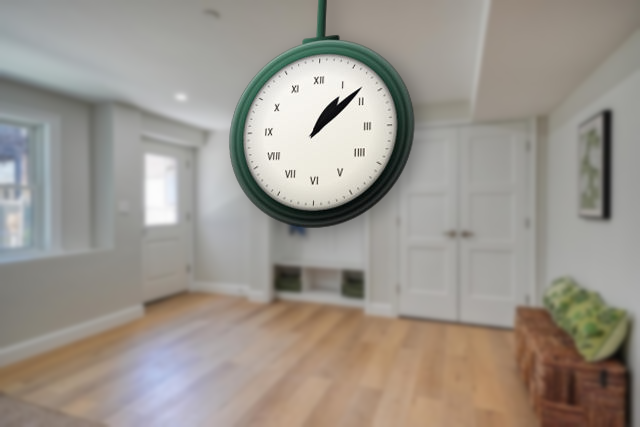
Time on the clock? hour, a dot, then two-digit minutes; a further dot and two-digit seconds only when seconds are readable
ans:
1.08
